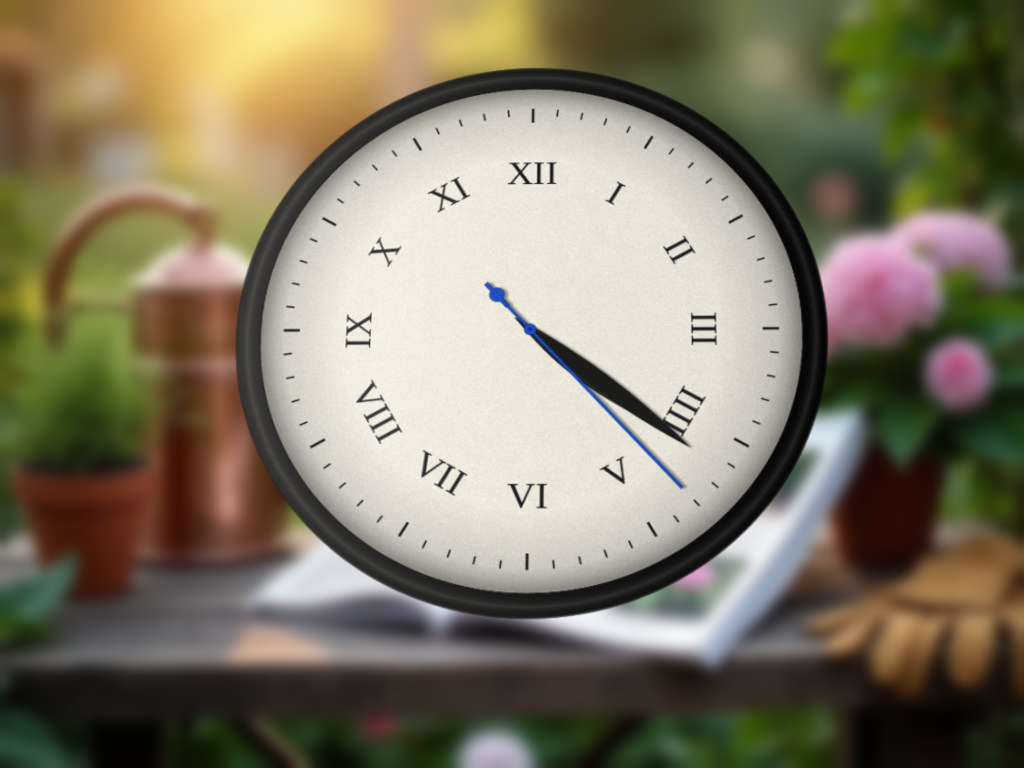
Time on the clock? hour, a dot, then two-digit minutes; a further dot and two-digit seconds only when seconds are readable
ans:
4.21.23
